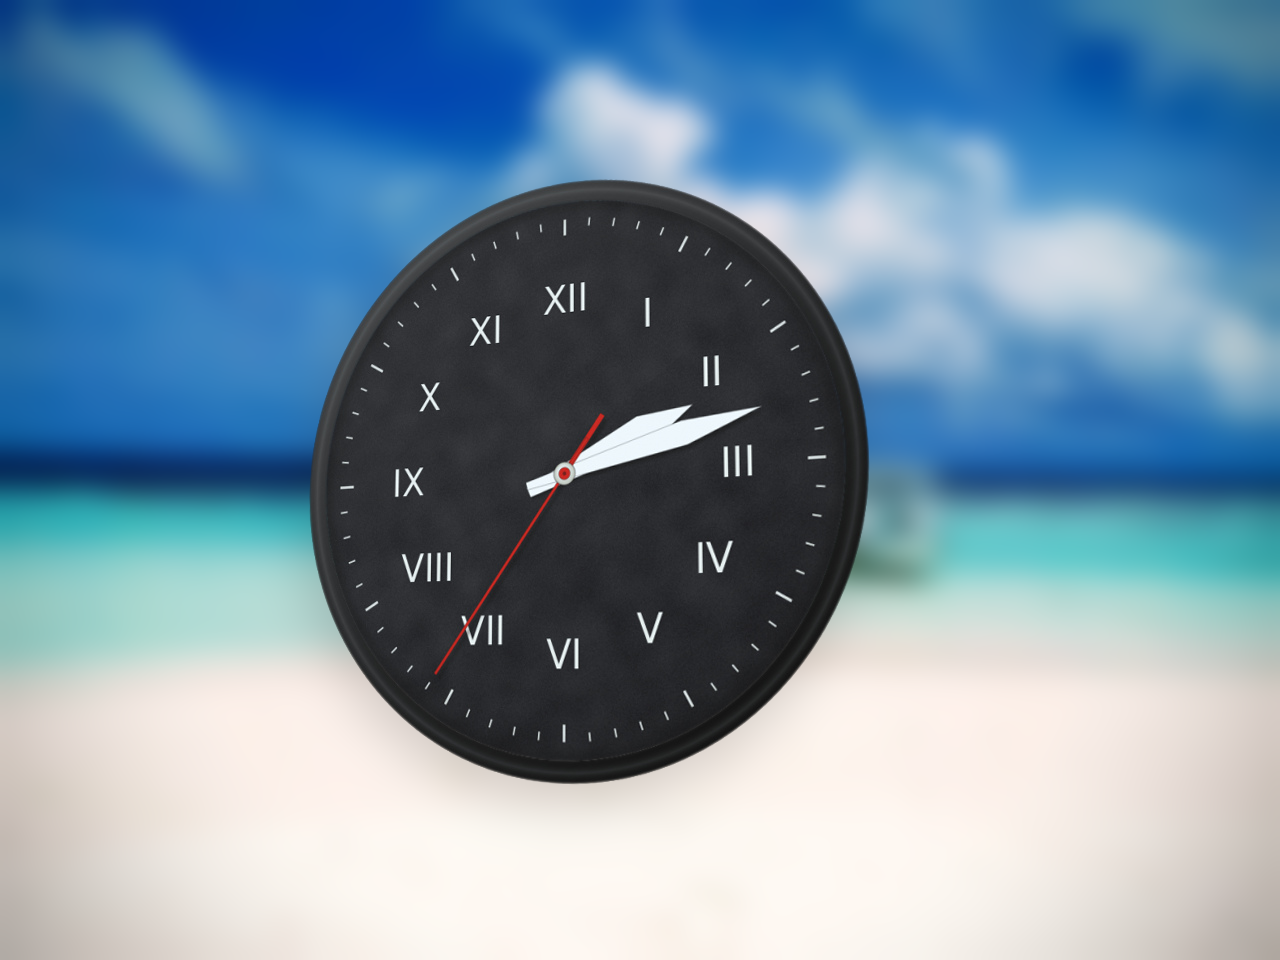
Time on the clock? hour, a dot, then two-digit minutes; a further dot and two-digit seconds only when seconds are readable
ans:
2.12.36
